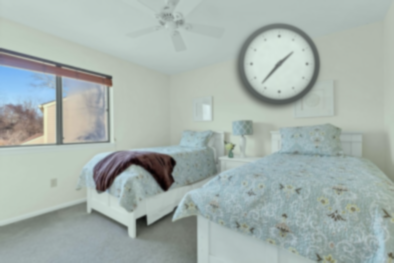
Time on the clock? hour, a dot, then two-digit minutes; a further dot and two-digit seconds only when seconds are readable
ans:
1.37
